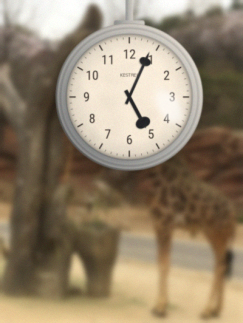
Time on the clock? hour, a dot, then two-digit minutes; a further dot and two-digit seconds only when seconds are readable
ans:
5.04
